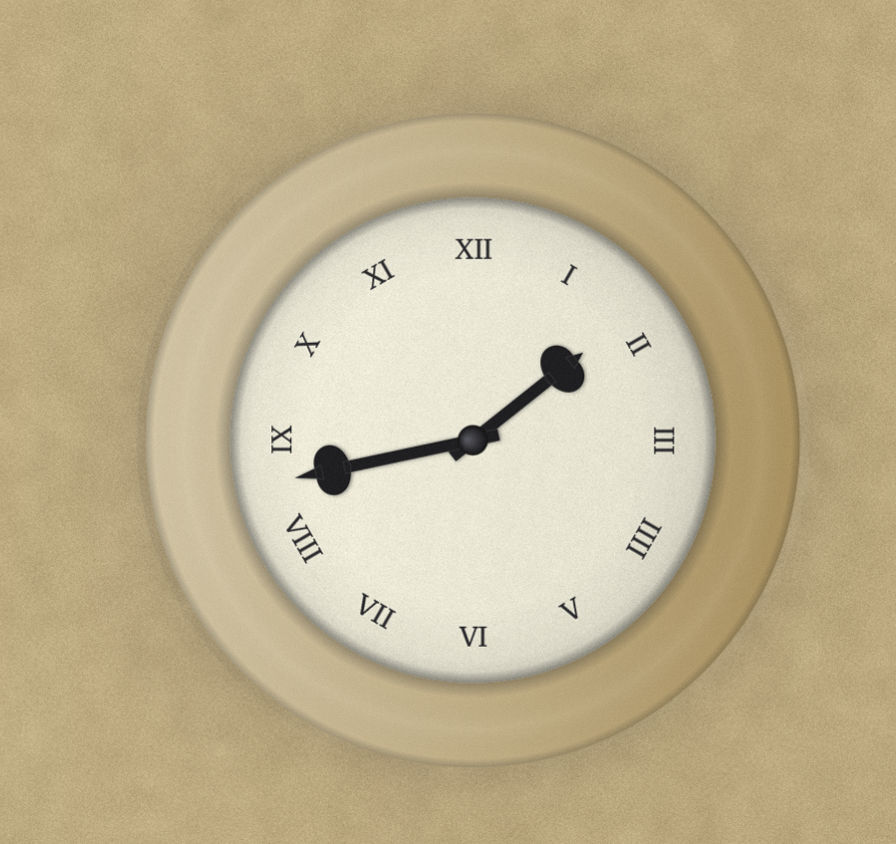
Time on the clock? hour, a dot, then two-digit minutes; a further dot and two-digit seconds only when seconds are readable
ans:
1.43
